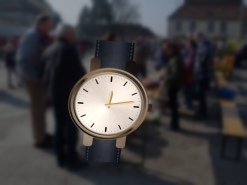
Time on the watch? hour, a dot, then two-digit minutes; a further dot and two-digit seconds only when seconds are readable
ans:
12.13
